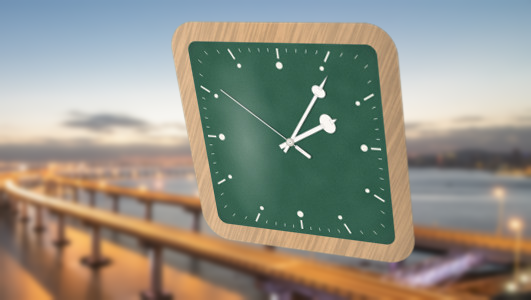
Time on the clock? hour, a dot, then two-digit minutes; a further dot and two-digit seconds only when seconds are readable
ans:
2.05.51
